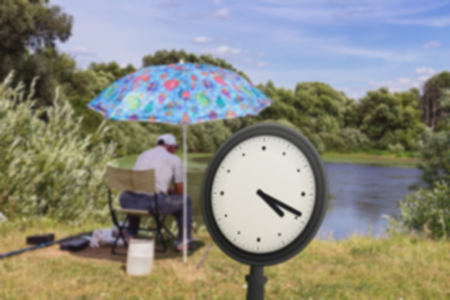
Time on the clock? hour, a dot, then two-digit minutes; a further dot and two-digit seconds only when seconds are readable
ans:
4.19
